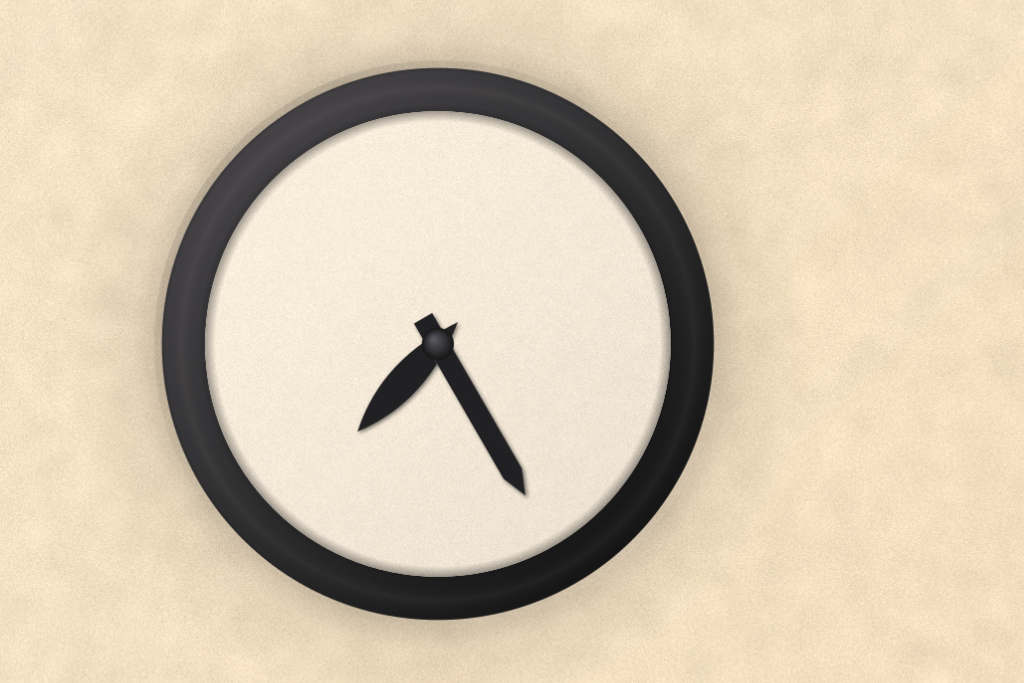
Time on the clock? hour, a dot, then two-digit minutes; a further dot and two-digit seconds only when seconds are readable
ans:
7.25
